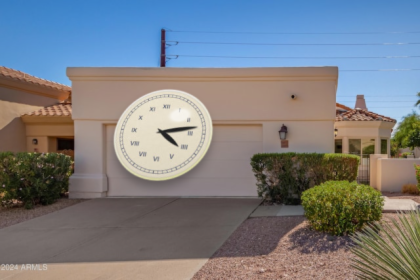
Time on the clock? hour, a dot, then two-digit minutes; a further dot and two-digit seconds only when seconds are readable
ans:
4.13
